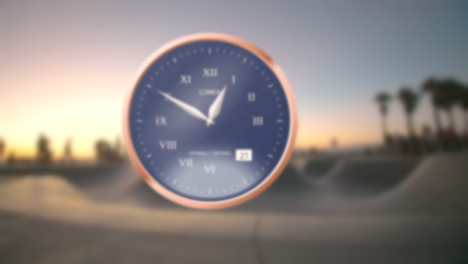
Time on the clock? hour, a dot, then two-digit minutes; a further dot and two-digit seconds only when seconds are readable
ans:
12.50
